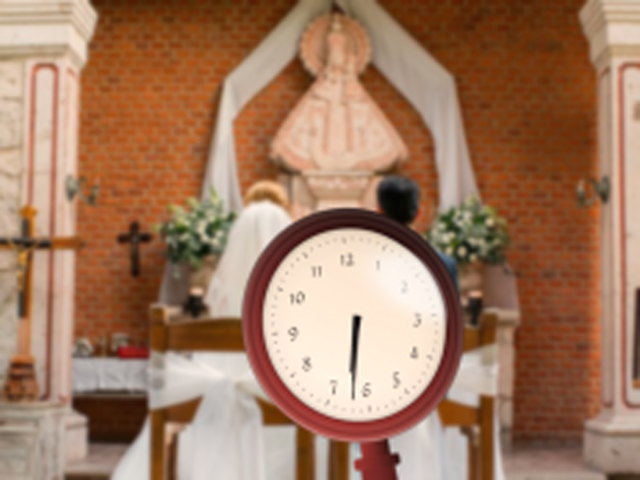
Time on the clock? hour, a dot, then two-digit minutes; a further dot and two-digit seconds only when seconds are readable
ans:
6.32
